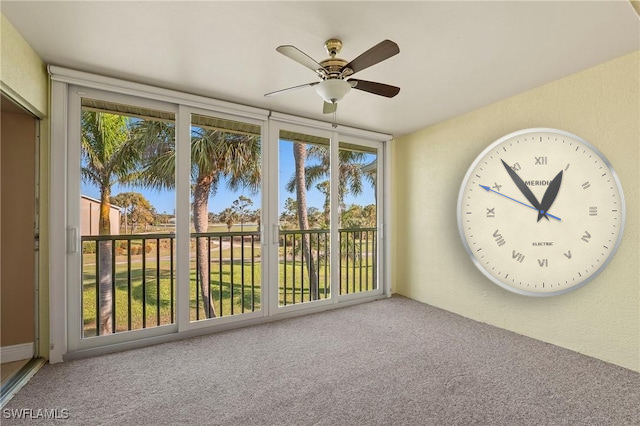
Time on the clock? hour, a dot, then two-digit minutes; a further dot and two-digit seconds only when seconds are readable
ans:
12.53.49
